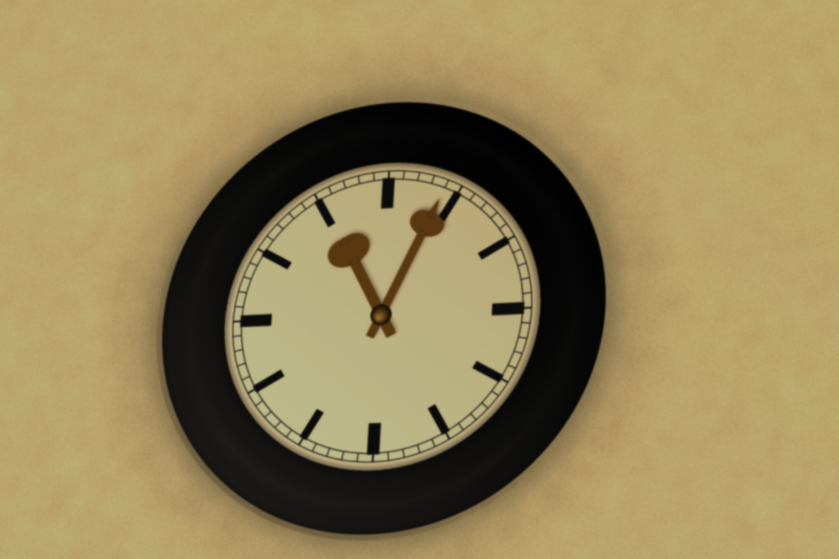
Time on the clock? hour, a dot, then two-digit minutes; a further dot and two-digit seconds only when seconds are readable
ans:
11.04
